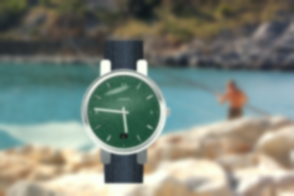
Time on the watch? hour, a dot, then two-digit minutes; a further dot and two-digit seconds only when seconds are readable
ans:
5.46
